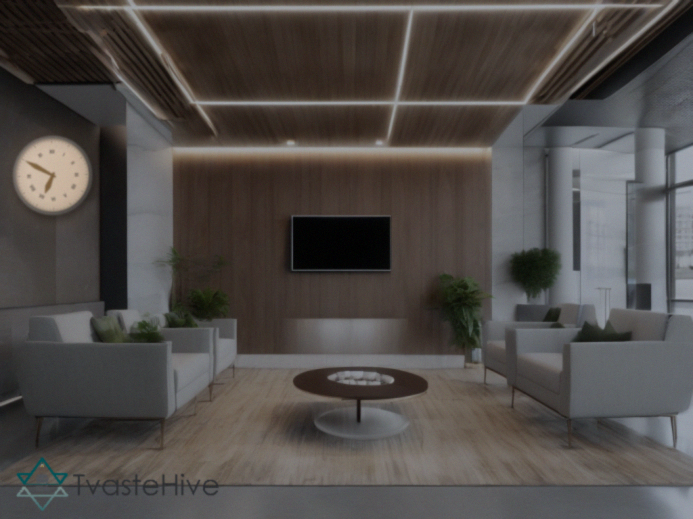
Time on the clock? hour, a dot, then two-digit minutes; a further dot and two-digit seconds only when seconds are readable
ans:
6.50
